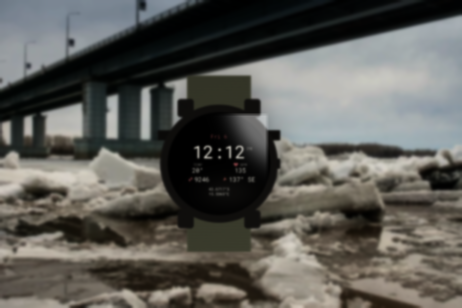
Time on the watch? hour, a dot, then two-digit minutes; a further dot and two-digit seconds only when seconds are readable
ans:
12.12
